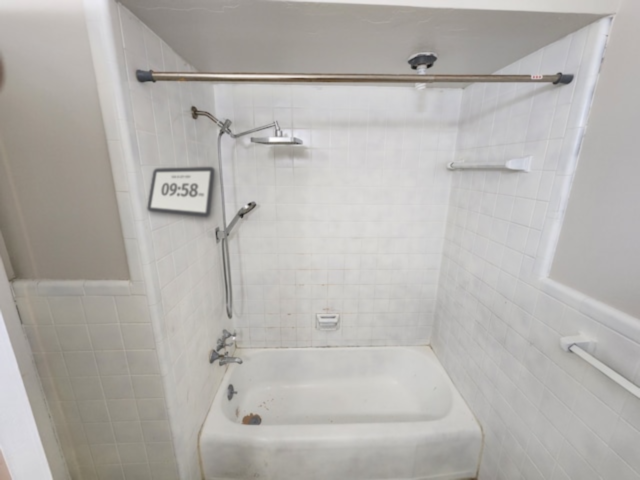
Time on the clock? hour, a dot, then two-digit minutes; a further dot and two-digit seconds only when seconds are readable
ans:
9.58
